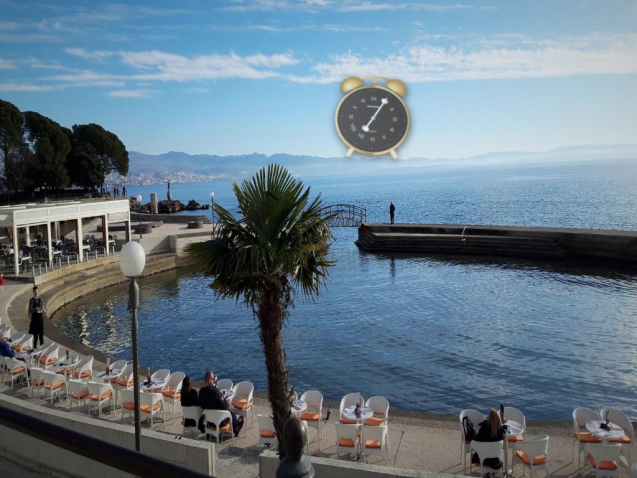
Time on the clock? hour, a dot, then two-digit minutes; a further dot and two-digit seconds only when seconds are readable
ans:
7.05
